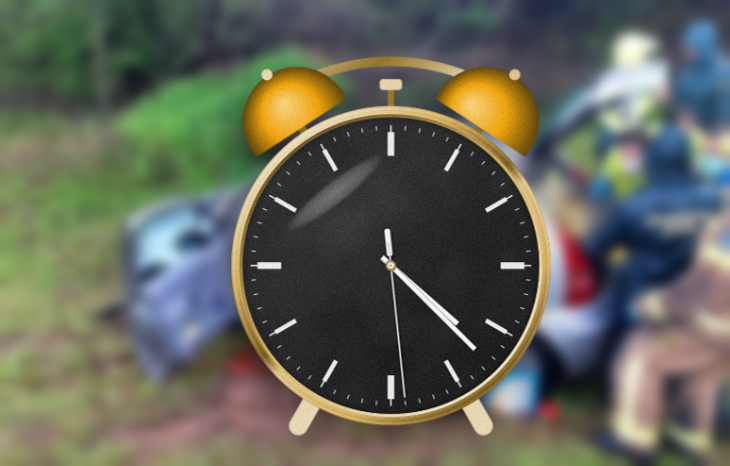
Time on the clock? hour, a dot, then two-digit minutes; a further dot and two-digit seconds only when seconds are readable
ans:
4.22.29
